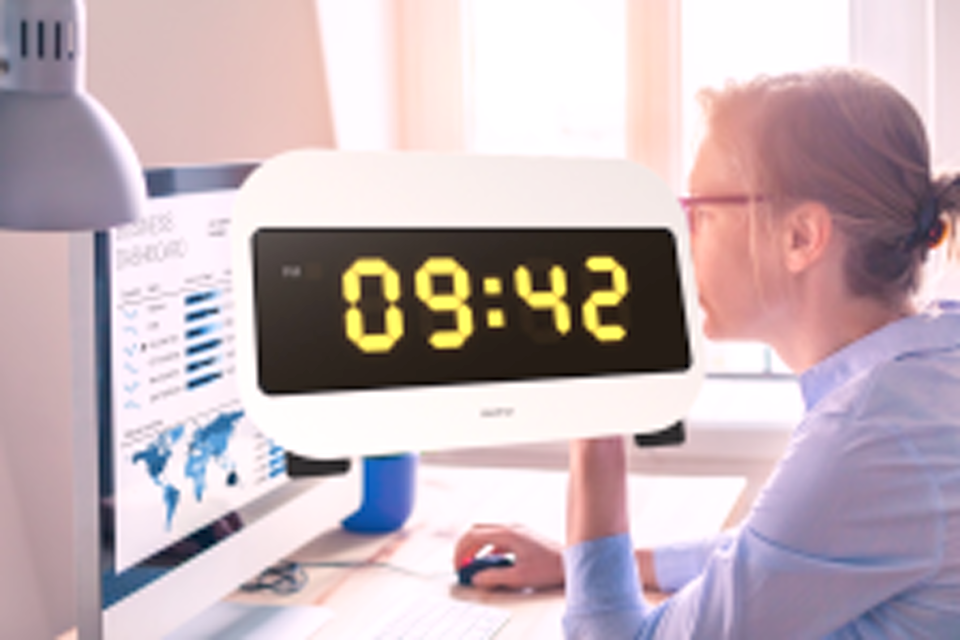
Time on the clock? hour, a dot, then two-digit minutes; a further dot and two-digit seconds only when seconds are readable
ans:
9.42
